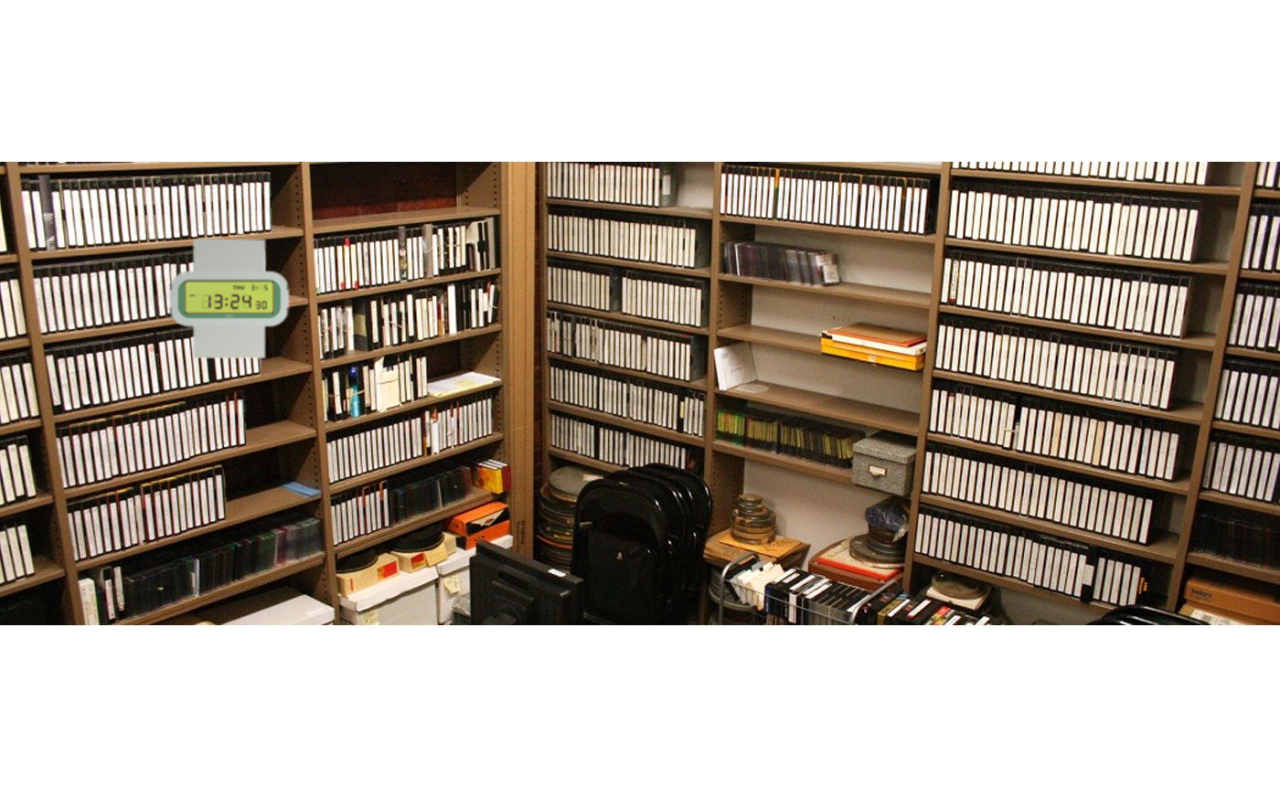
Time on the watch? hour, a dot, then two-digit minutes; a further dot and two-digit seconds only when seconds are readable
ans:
13.24
